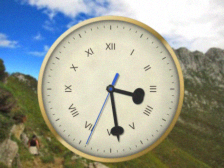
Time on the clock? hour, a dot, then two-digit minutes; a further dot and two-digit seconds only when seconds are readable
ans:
3.28.34
